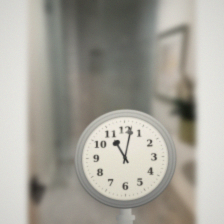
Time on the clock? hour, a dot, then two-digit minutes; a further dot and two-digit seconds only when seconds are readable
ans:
11.02
